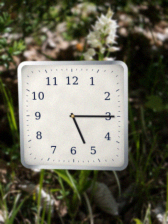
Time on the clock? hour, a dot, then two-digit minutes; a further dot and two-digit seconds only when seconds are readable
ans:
5.15
